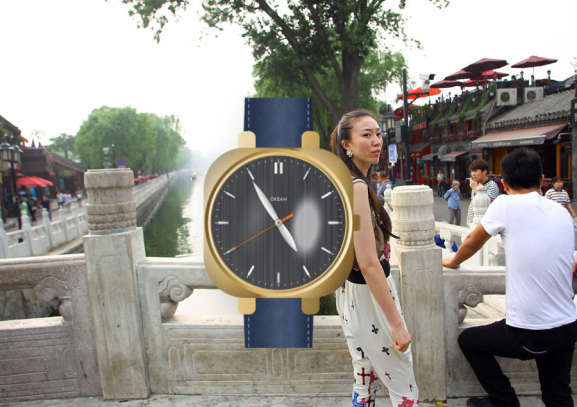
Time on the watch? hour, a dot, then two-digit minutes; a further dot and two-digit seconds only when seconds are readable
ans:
4.54.40
